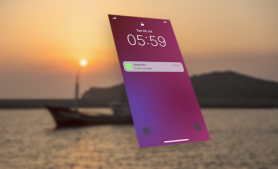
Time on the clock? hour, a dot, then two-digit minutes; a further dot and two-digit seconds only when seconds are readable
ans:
5.59
